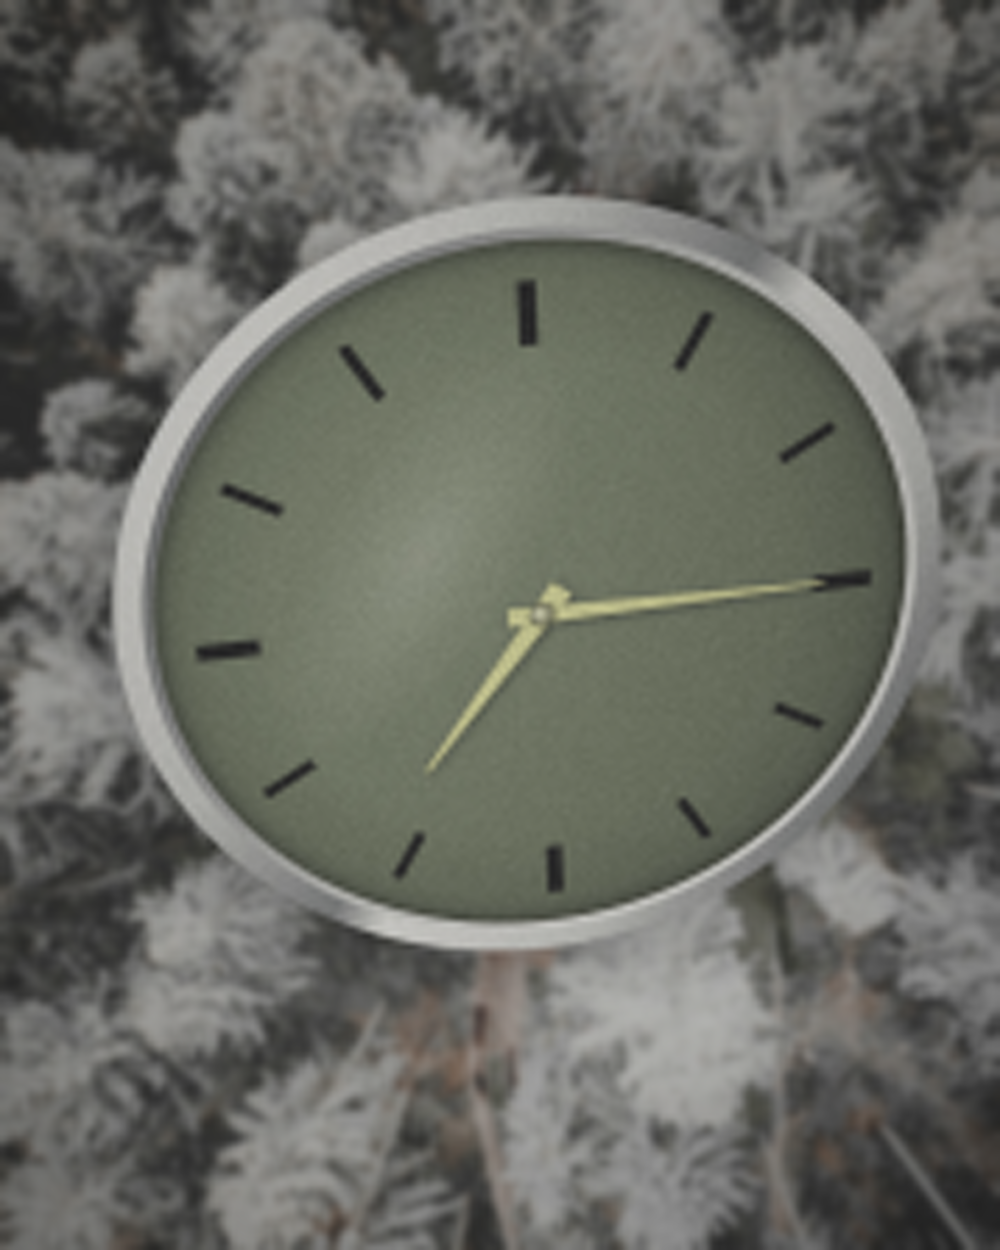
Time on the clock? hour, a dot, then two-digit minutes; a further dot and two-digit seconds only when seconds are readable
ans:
7.15
